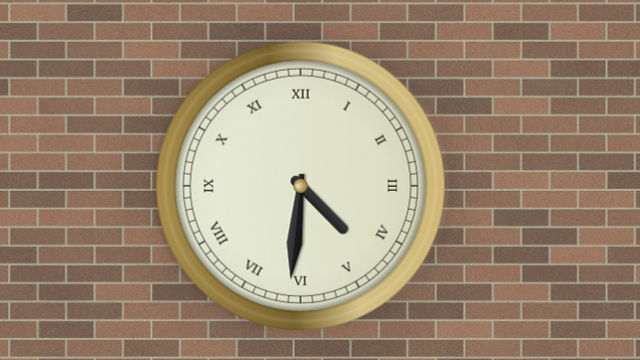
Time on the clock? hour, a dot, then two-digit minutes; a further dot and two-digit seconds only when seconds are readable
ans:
4.31
